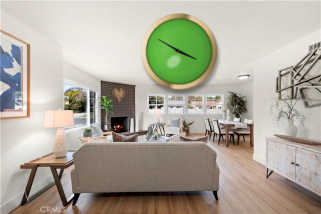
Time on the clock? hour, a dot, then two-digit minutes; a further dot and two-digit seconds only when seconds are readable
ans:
3.50
